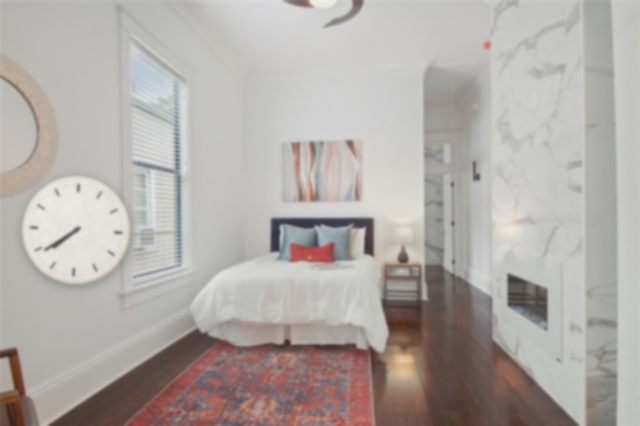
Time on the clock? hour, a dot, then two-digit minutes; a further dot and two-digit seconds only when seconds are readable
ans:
7.39
